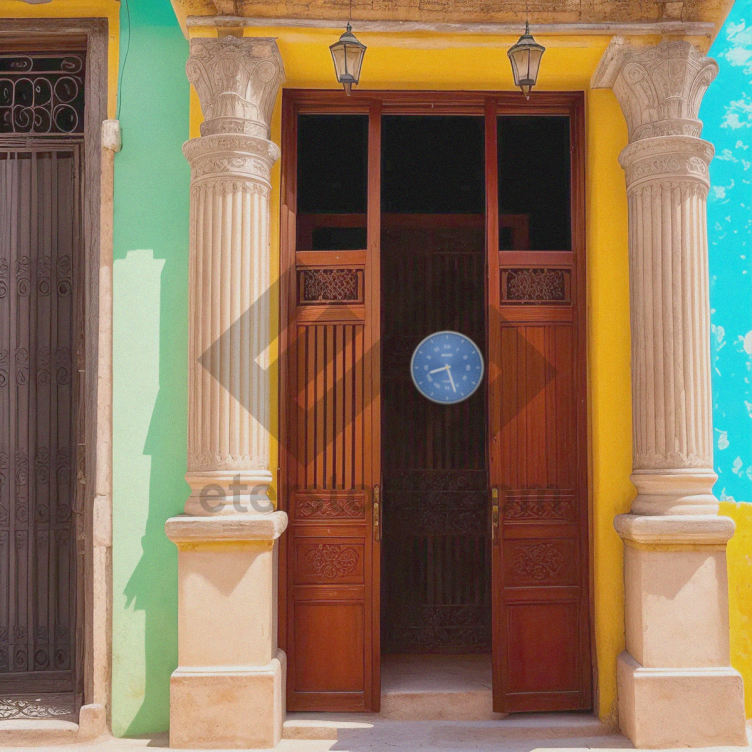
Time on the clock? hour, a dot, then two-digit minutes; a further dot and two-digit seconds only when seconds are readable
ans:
8.27
